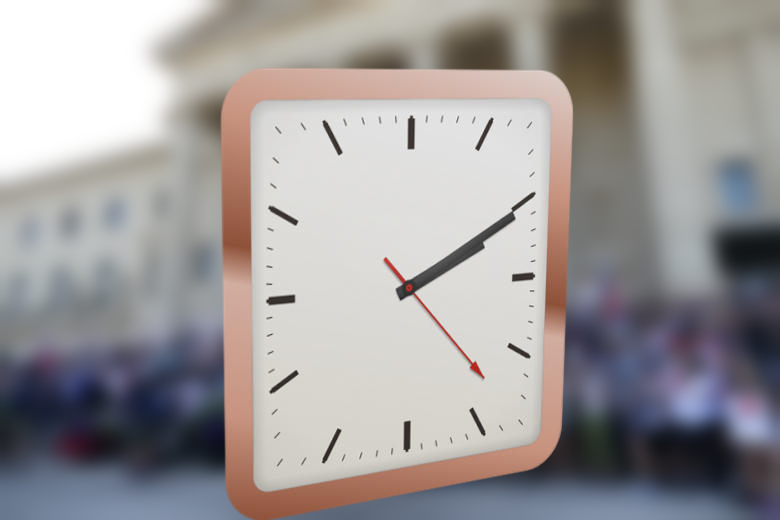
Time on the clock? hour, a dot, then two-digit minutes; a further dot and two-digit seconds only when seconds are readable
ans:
2.10.23
